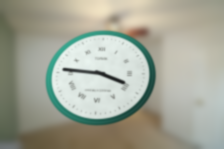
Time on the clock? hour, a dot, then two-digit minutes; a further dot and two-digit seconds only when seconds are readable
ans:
3.46
